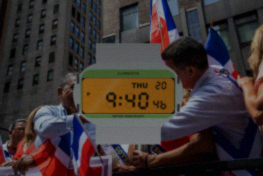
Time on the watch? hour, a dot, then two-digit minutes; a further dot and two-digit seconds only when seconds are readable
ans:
9.40.46
